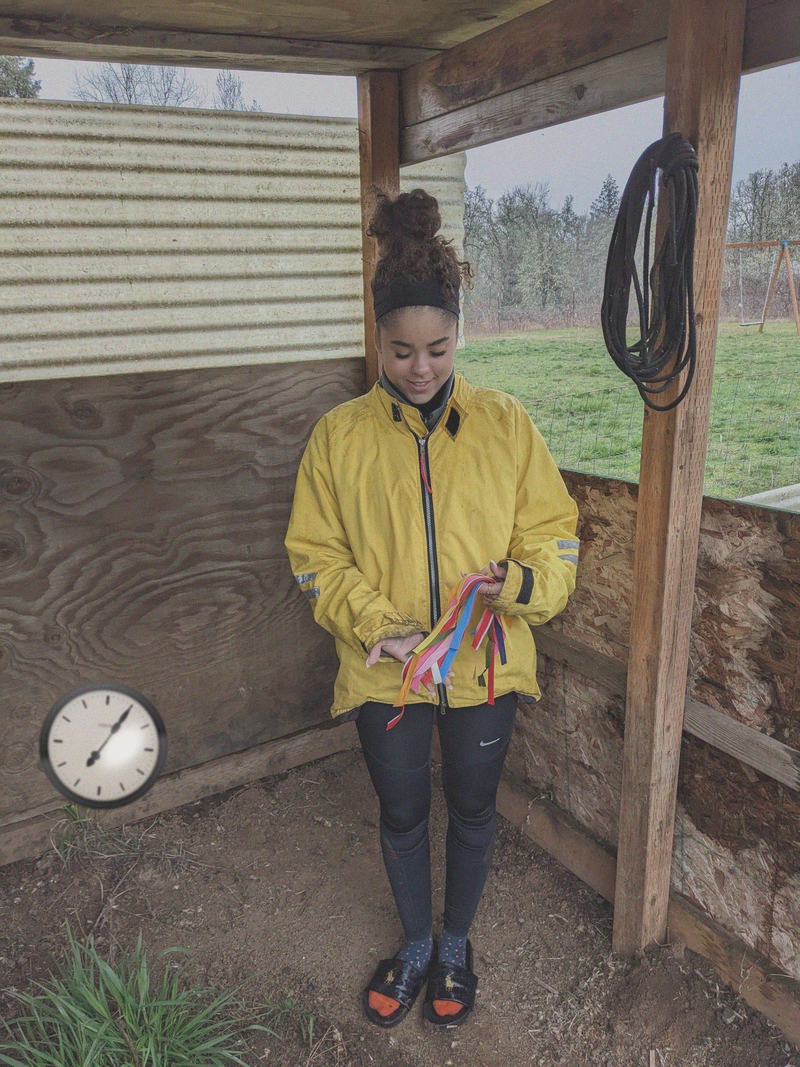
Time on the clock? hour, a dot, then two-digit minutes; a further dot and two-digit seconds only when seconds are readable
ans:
7.05
